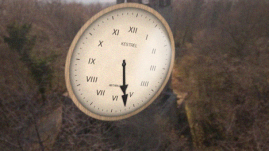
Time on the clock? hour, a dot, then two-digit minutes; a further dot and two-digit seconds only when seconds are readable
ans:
5.27
